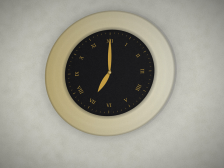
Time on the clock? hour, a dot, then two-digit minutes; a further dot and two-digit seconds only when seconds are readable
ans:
7.00
